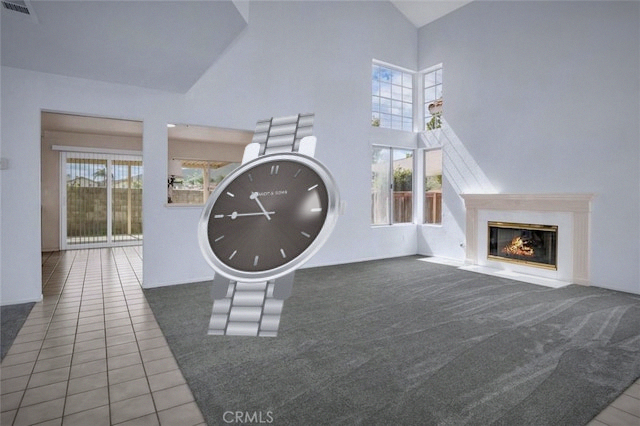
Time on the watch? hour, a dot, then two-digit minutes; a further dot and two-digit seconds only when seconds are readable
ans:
10.45
